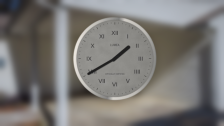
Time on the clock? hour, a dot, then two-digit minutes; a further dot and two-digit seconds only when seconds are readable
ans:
1.40
